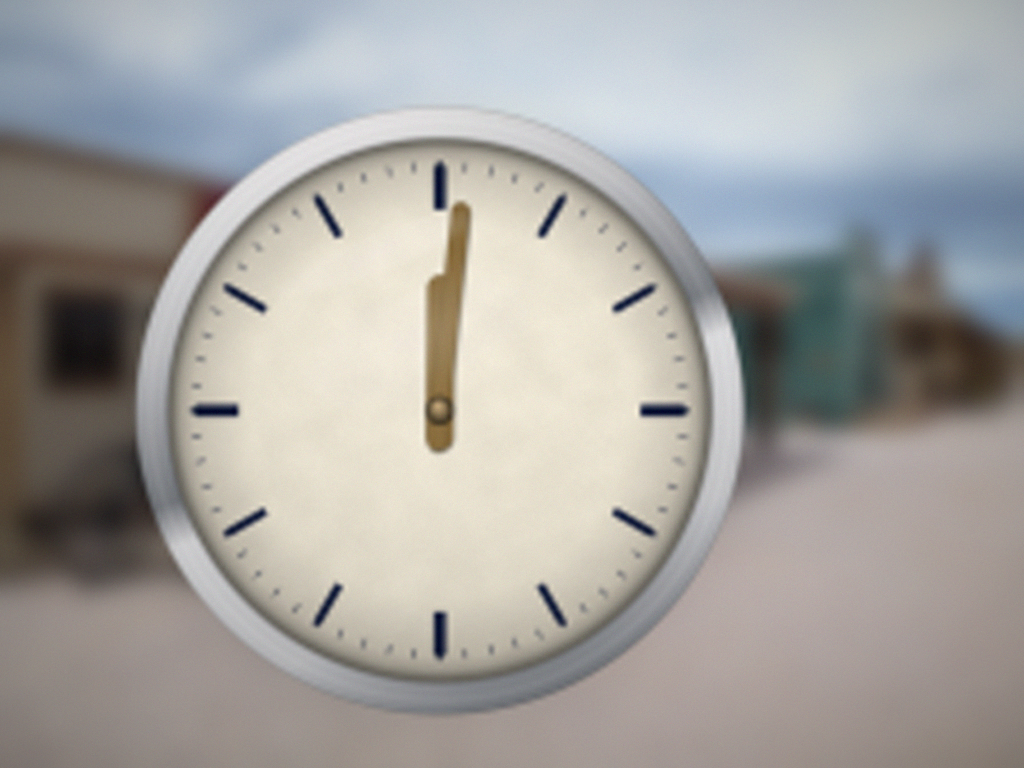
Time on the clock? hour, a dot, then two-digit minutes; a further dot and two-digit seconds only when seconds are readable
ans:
12.01
